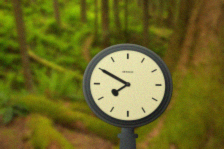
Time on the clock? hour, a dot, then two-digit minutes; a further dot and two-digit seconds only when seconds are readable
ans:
7.50
